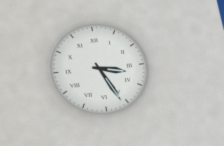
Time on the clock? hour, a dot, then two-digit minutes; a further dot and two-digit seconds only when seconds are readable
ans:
3.26
